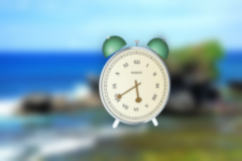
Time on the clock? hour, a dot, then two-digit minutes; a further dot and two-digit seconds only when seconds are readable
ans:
5.40
